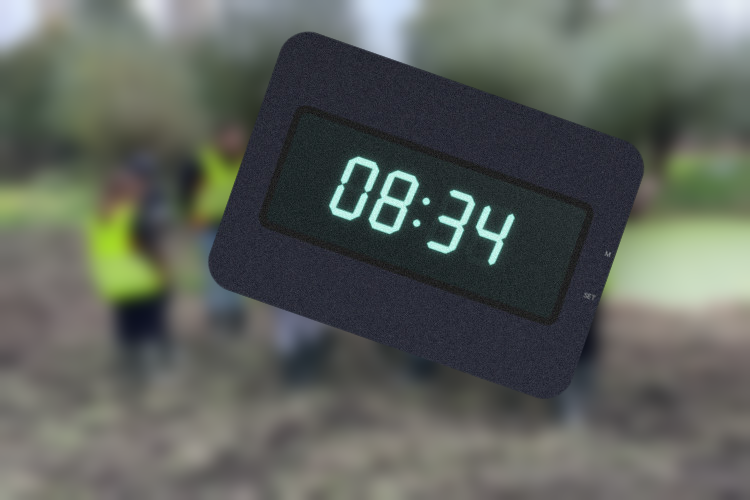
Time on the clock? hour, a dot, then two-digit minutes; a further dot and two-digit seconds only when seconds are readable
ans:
8.34
